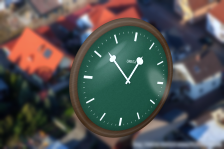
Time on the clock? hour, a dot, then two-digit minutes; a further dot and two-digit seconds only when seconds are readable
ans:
12.52
